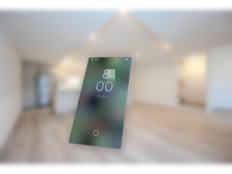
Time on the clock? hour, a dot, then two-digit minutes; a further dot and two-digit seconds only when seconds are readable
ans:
8.00
